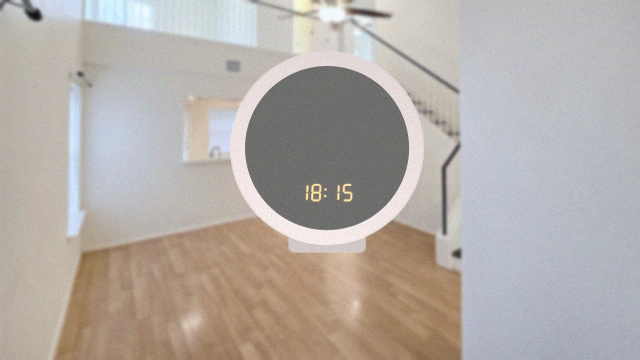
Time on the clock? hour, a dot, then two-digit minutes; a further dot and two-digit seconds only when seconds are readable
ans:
18.15
